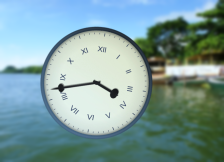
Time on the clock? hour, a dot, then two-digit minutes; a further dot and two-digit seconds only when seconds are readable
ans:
3.42
